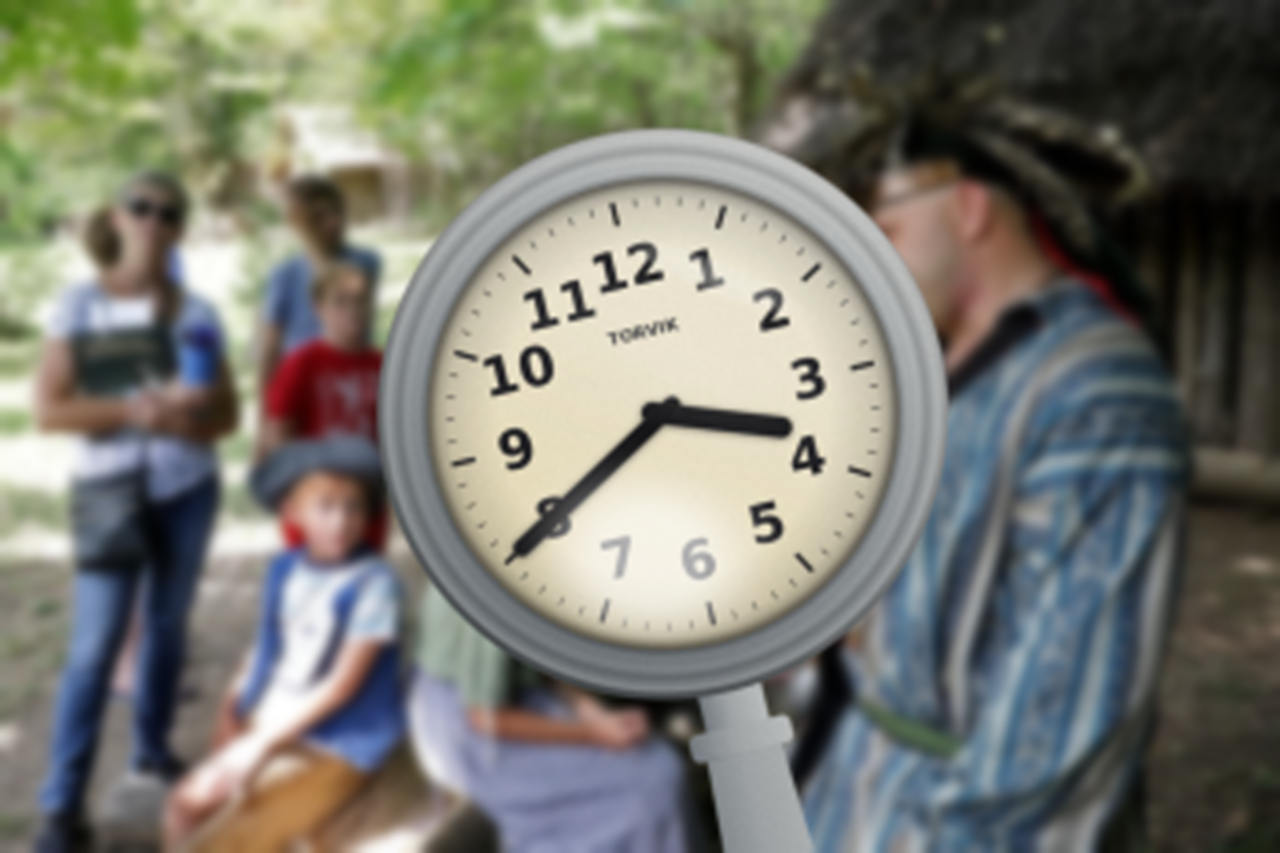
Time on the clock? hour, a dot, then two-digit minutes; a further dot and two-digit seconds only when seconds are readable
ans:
3.40
